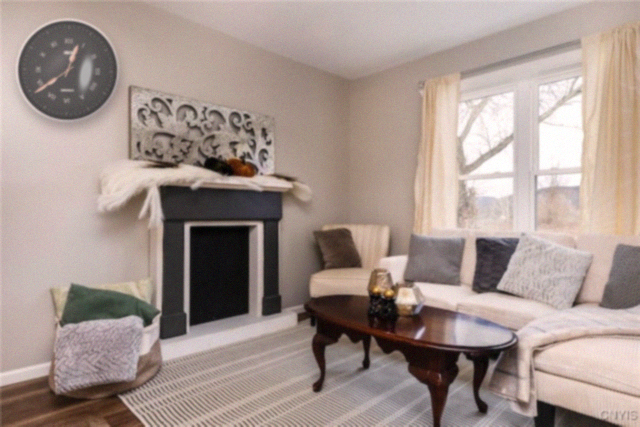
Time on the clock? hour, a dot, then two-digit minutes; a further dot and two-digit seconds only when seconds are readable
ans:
12.39
